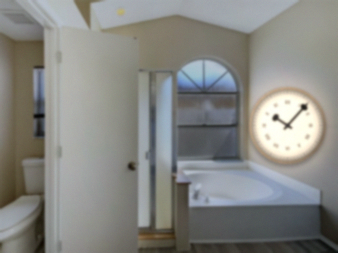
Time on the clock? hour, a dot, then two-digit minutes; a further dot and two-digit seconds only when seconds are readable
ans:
10.07
